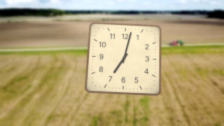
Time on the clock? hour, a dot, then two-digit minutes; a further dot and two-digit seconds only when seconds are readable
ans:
7.02
